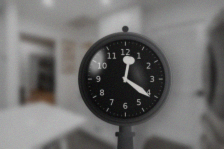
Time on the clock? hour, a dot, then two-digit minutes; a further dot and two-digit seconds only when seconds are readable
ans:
12.21
